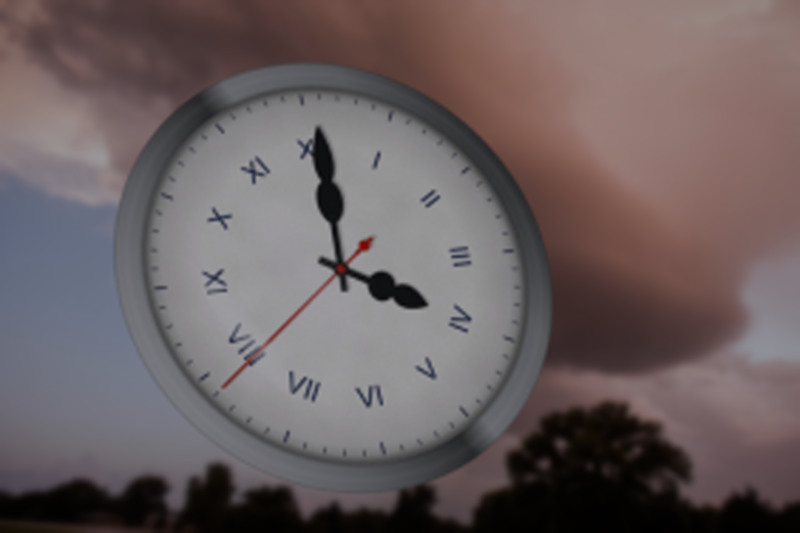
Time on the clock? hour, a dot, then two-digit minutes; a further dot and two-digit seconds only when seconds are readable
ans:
4.00.39
